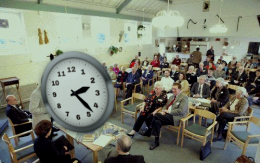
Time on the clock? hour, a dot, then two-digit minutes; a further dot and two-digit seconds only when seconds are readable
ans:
2.23
